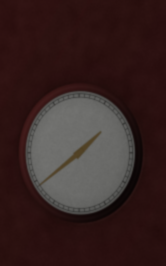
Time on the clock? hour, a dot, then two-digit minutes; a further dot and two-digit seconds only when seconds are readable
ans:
1.39
